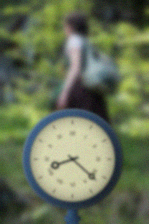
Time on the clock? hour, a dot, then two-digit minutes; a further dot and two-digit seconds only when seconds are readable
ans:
8.22
